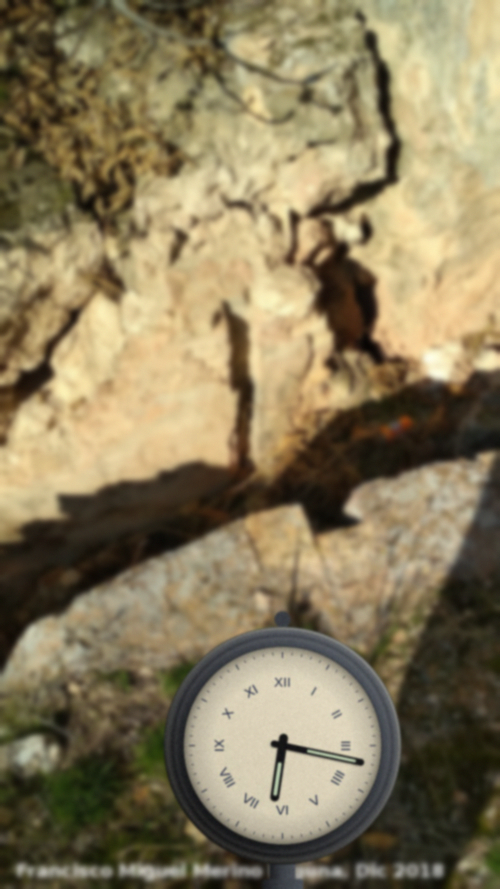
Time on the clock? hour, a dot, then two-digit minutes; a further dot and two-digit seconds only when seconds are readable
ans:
6.17
